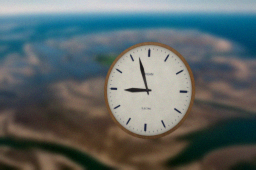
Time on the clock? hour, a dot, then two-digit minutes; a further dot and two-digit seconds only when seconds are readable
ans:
8.57
